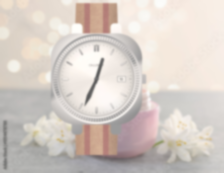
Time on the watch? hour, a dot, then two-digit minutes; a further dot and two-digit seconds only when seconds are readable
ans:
12.34
